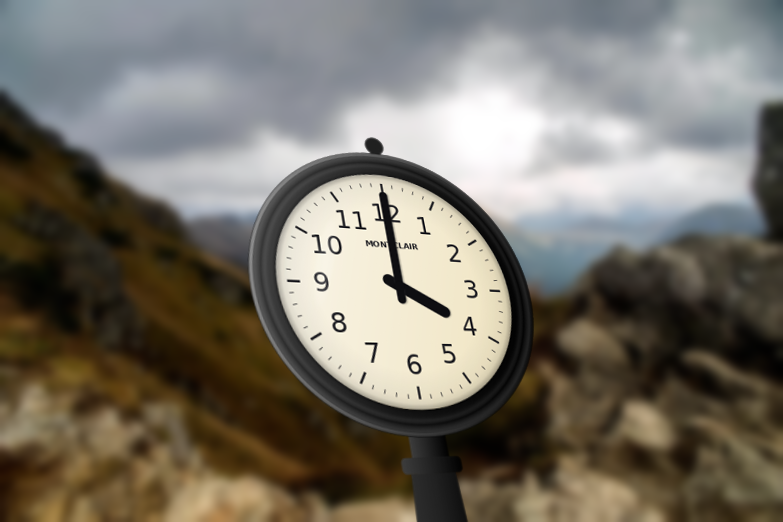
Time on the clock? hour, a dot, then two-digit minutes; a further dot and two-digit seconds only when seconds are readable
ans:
4.00
